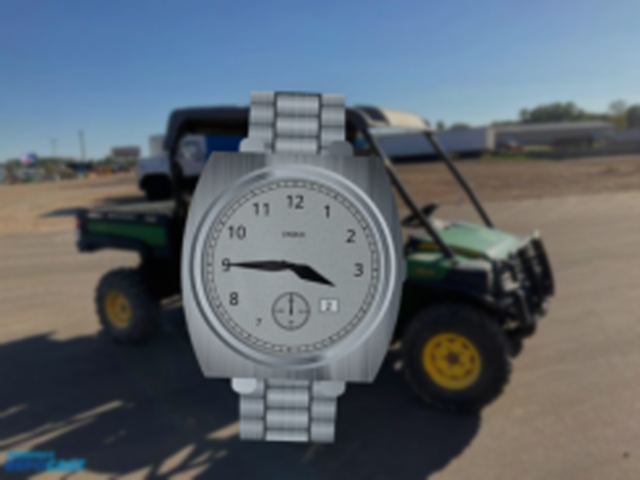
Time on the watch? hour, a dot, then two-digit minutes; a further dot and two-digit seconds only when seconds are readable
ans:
3.45
